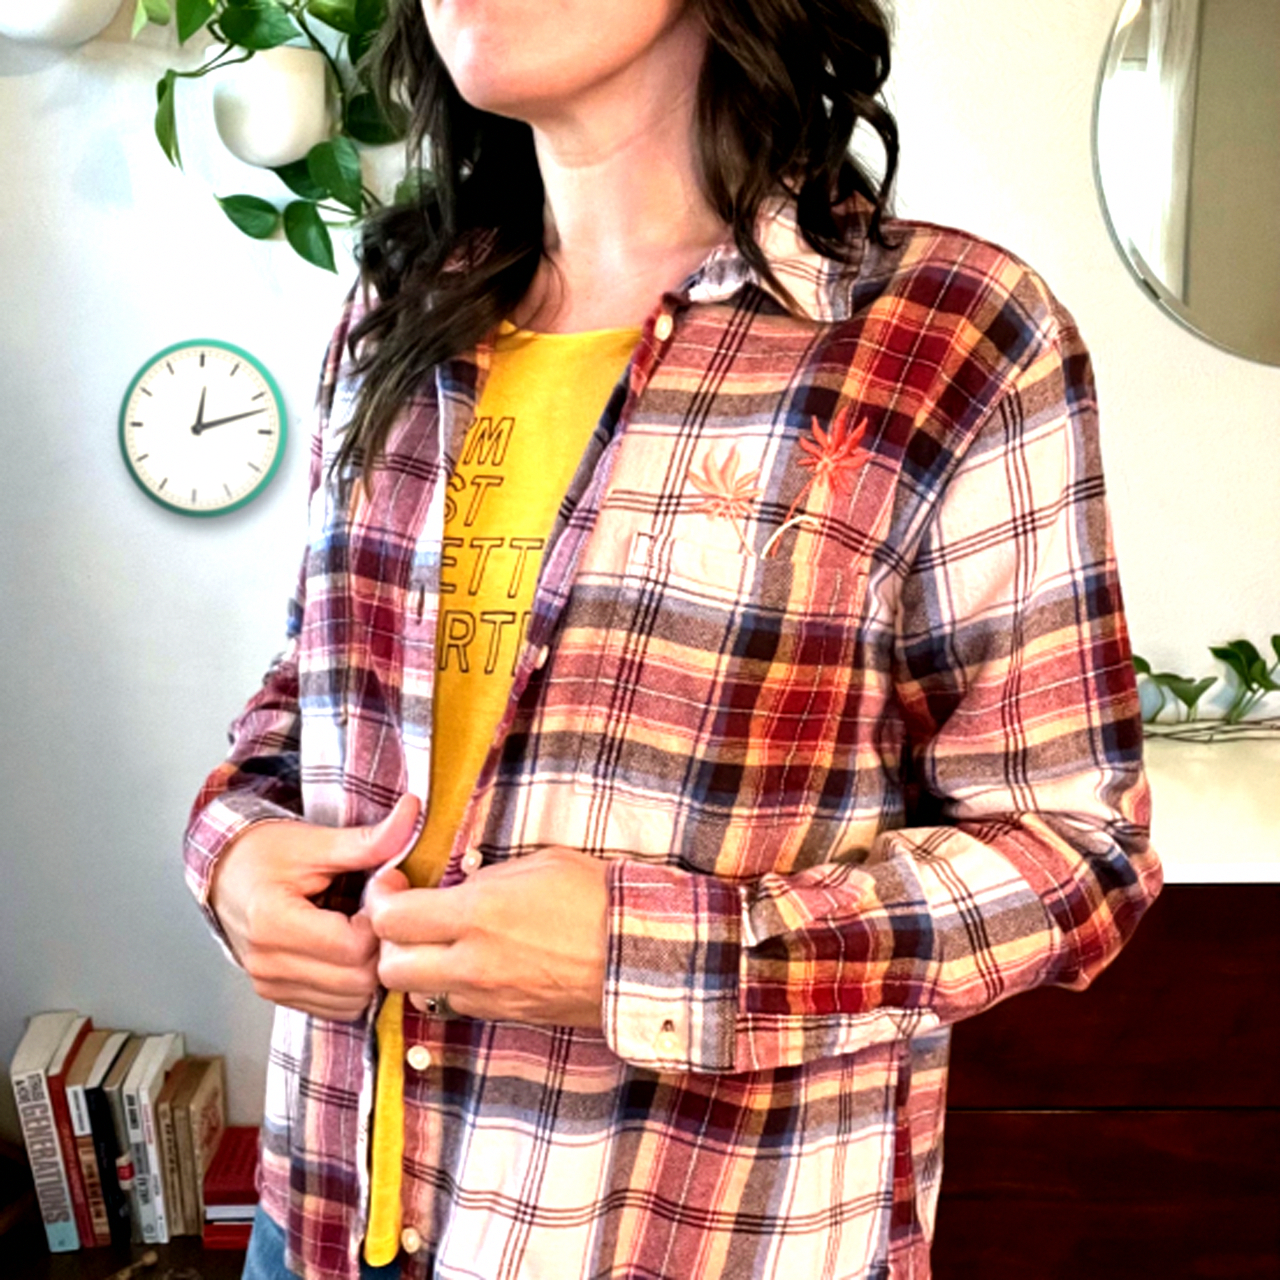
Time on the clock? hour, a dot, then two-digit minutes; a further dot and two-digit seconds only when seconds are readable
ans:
12.12
